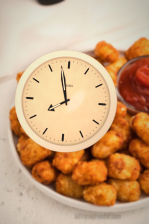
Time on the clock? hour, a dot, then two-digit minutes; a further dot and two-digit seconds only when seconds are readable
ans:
7.58
